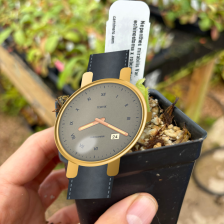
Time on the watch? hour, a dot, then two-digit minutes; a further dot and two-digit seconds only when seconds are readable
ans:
8.20
